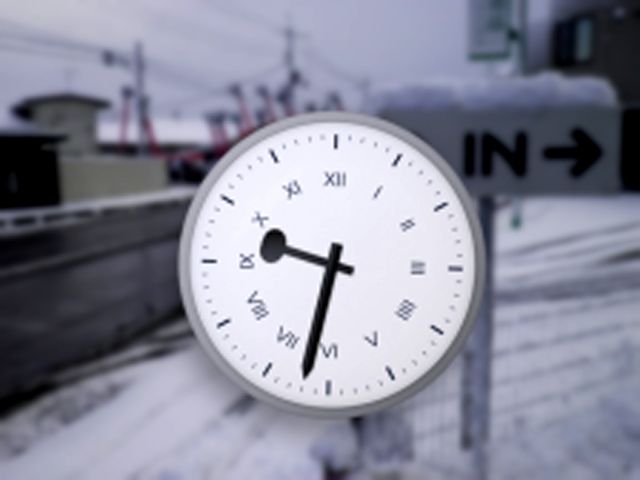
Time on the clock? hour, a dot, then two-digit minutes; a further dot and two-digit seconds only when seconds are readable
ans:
9.32
